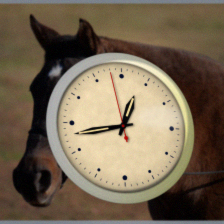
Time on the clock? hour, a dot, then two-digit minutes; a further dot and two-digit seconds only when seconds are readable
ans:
12.42.58
